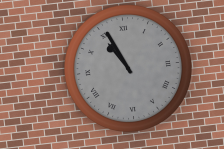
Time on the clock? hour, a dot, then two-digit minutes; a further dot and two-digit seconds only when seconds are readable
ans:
10.56
